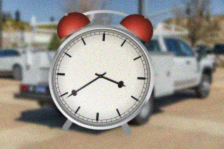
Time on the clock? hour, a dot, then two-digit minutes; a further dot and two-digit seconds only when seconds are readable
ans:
3.39
